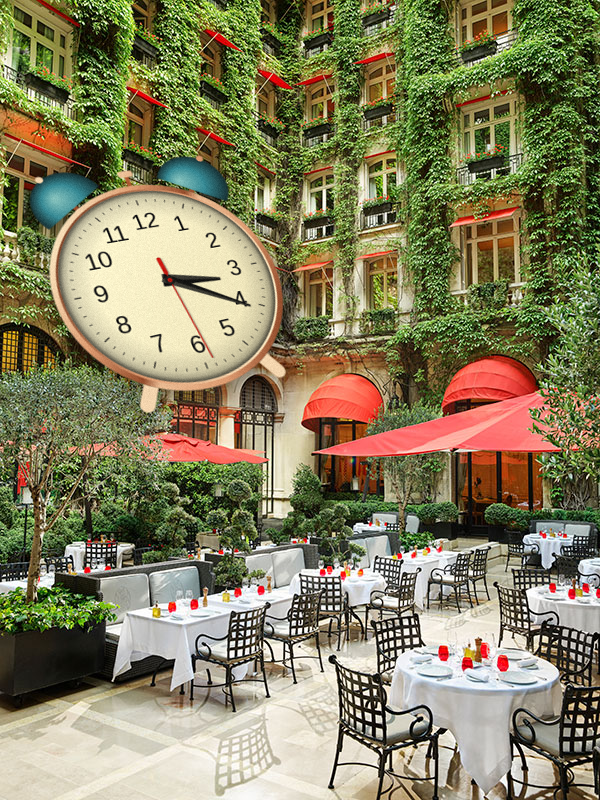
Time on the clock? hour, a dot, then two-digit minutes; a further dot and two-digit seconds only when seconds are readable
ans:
3.20.29
